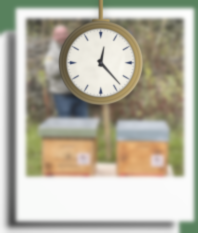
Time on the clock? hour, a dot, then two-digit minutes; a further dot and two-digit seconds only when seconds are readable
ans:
12.23
